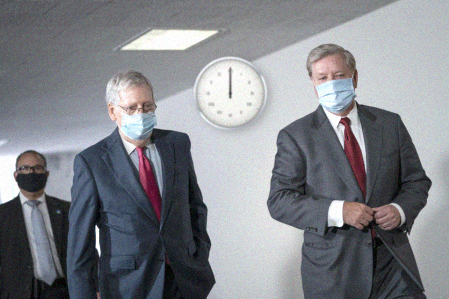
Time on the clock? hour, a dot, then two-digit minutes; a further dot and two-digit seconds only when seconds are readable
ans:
12.00
